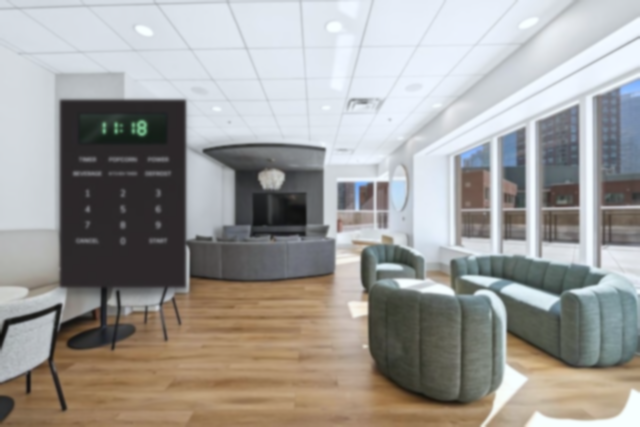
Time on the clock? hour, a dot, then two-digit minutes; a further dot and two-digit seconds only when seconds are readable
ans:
11.18
